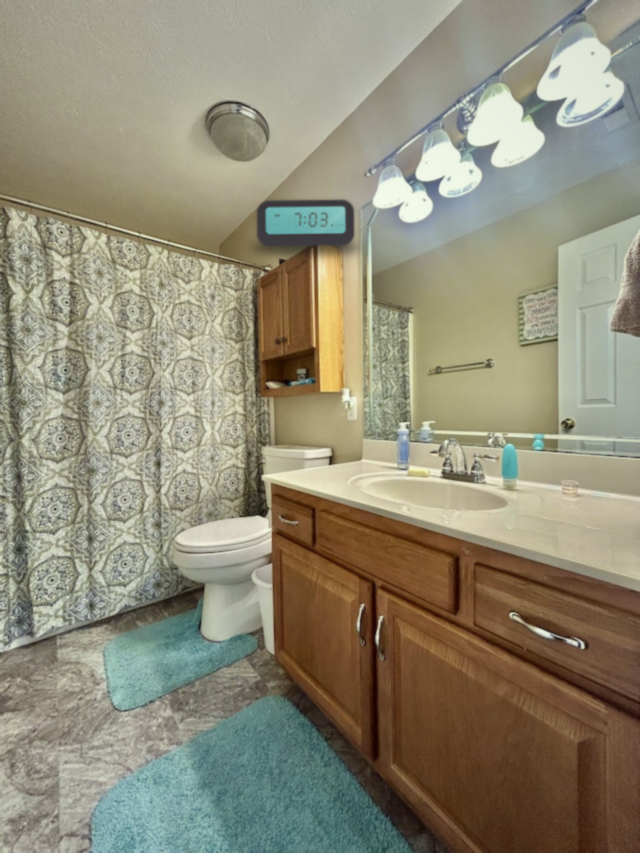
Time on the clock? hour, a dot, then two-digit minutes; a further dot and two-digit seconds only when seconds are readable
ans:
7.03
